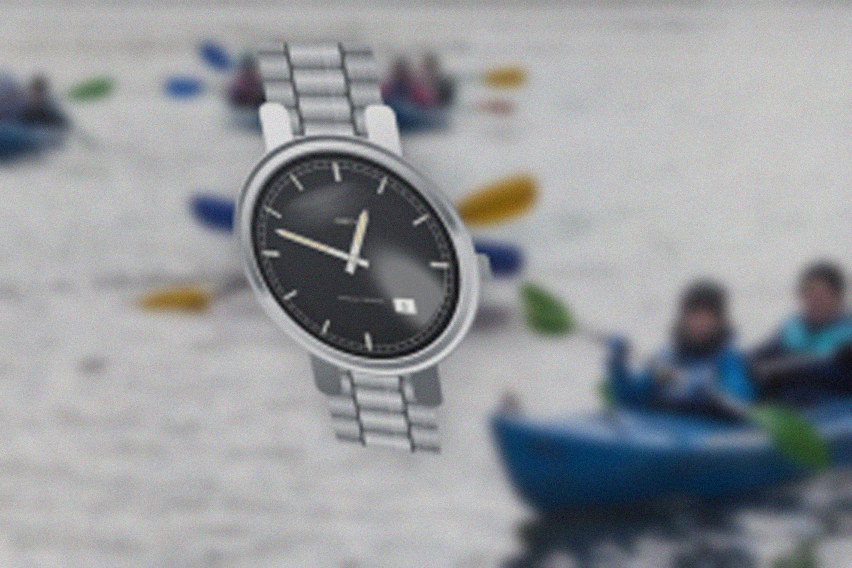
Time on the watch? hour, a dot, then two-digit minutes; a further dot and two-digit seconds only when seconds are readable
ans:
12.48
